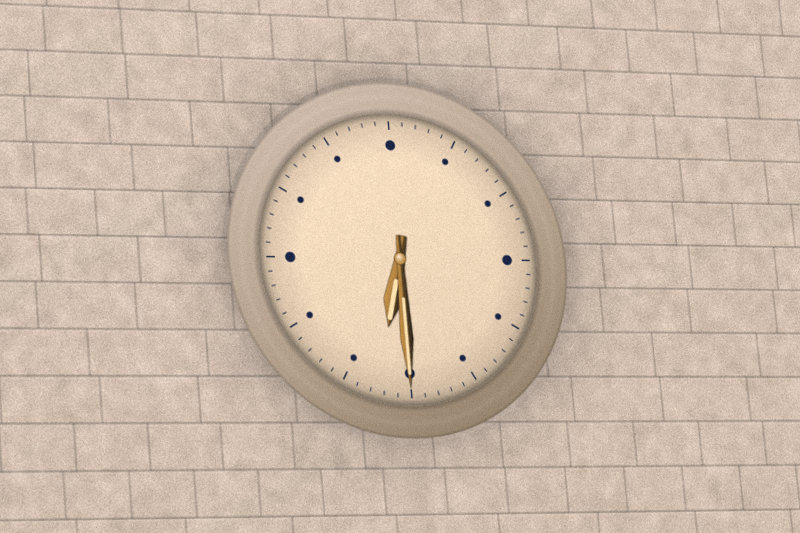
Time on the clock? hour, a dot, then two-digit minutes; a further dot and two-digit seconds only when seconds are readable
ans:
6.30
